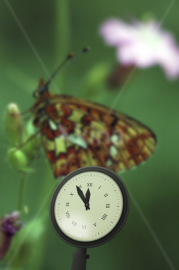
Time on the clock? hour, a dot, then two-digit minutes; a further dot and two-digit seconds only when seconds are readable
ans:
11.54
